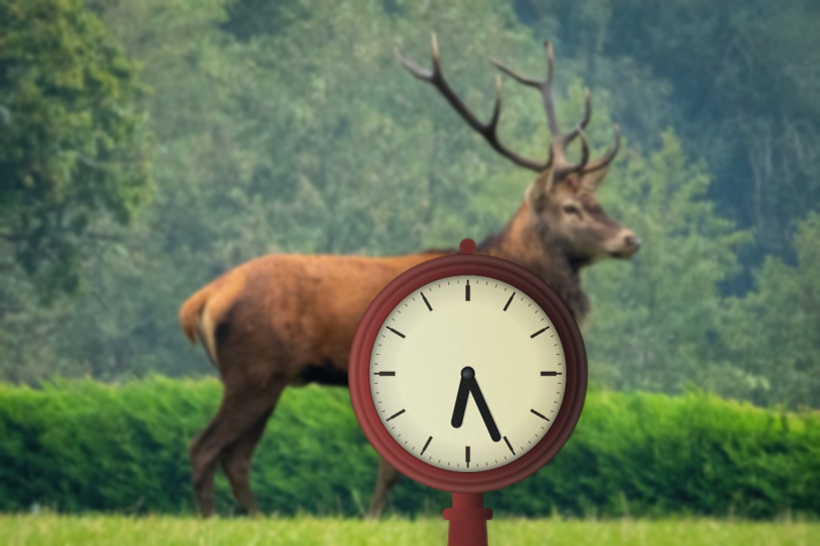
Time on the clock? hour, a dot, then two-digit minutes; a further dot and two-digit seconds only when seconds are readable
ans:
6.26
